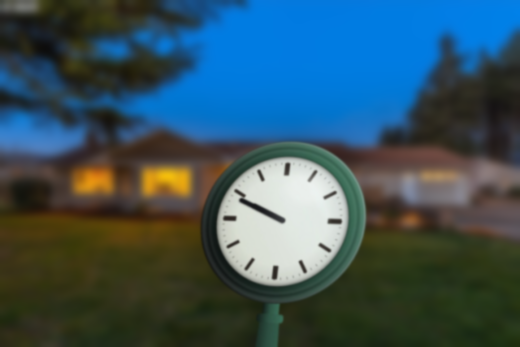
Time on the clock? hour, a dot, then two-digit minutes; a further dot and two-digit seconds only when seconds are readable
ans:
9.49
